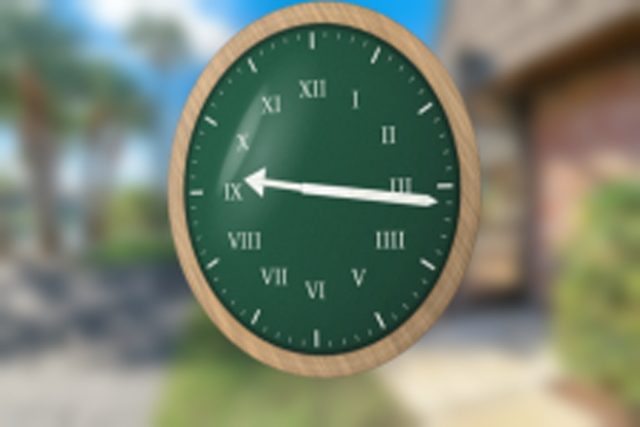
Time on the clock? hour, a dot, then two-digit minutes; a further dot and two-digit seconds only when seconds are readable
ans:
9.16
